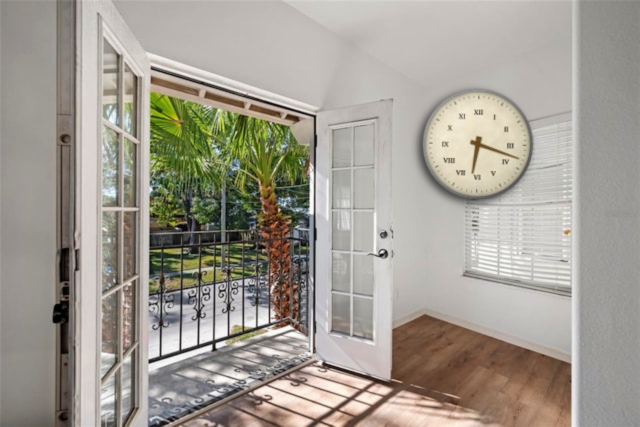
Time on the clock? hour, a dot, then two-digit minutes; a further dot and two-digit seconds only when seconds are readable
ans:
6.18
